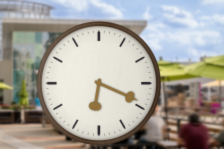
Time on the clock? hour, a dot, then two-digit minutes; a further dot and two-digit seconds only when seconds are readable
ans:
6.19
